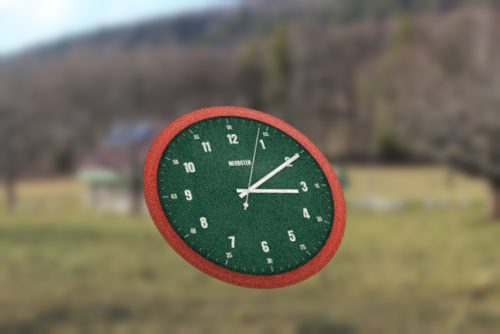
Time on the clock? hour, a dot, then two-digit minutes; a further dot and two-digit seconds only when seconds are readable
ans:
3.10.04
